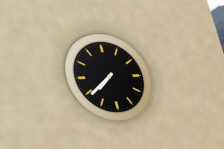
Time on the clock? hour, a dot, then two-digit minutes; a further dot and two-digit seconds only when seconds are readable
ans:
7.39
